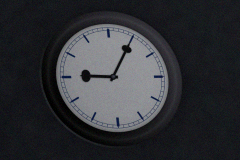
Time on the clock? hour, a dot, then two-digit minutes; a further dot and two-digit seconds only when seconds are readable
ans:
9.05
